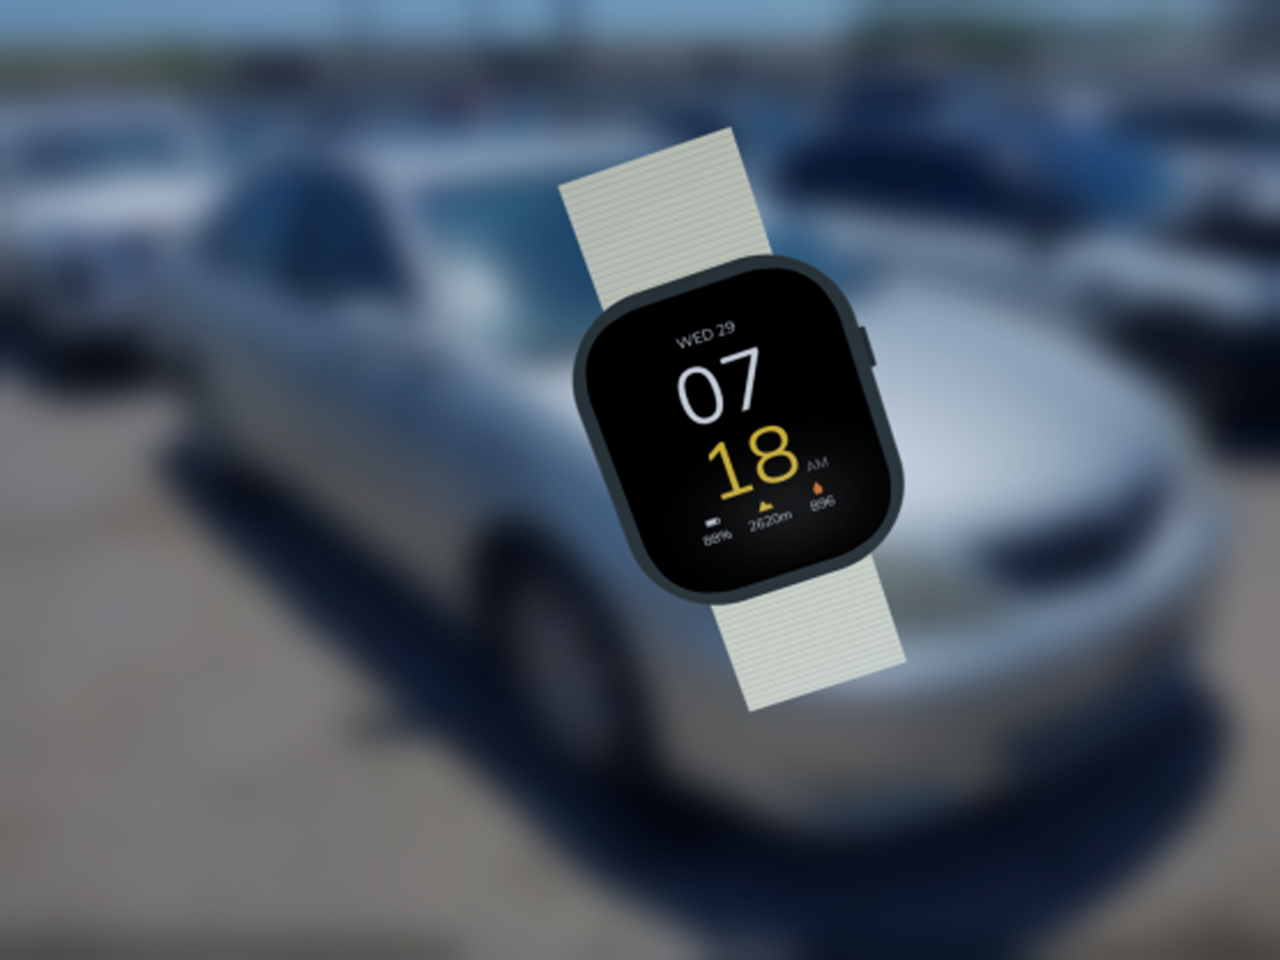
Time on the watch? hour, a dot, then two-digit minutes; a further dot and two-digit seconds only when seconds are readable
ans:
7.18
